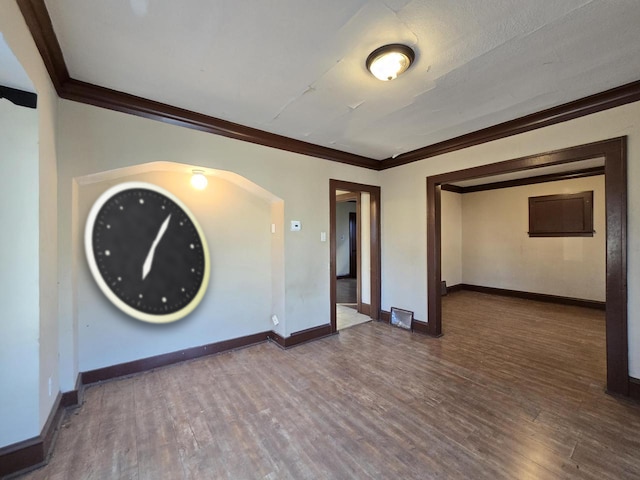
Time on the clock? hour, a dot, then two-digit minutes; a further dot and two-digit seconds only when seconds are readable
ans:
7.07
